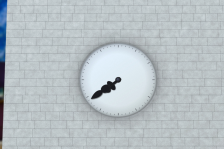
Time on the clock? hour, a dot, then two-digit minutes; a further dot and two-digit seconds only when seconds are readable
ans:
7.39
